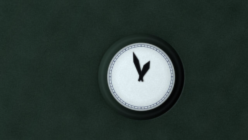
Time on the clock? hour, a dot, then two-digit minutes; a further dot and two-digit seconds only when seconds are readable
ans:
12.57
